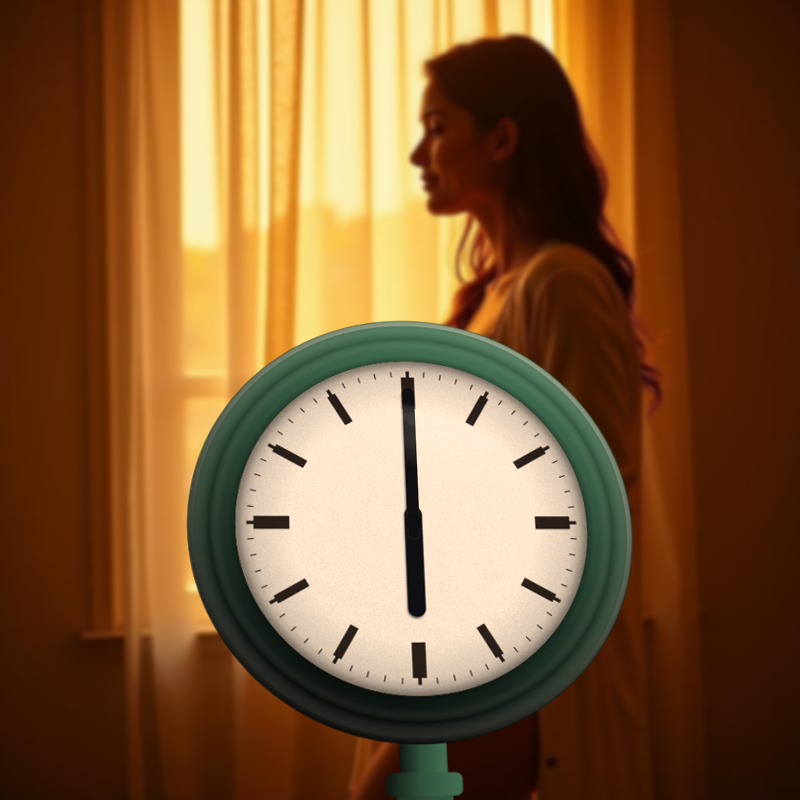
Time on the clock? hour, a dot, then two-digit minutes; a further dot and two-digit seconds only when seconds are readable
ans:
6.00
